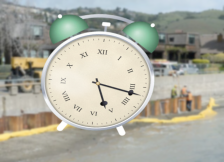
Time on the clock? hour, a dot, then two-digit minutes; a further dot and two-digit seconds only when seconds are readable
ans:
5.17
